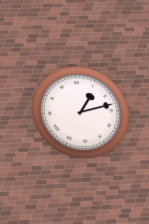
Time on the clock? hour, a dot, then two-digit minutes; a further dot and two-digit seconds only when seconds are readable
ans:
1.13
